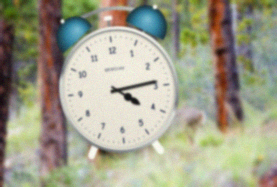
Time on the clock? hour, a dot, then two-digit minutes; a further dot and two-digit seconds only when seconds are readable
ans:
4.14
